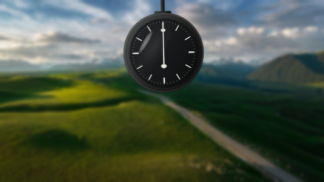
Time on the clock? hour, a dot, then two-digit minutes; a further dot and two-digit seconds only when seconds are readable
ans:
6.00
